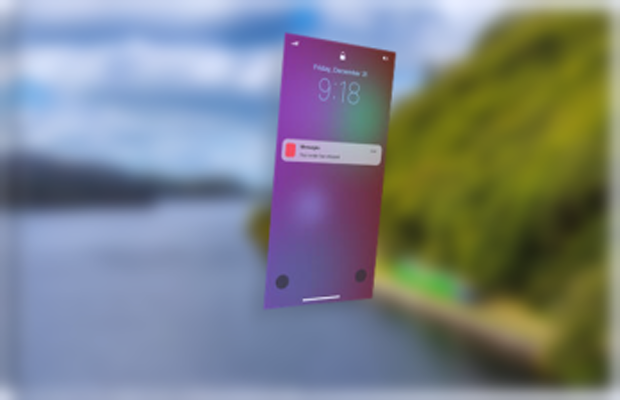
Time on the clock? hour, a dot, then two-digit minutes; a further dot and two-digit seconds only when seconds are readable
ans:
9.18
